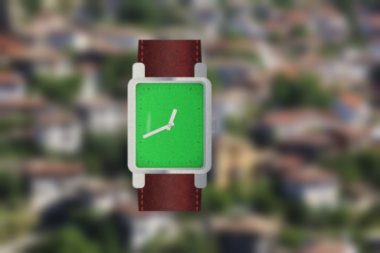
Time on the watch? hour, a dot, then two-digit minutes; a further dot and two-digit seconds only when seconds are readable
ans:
12.41
